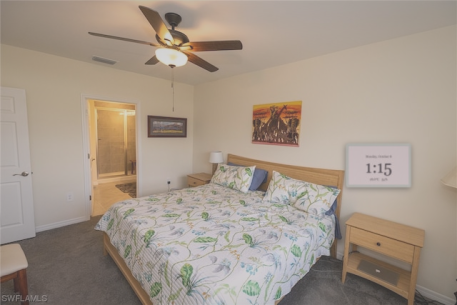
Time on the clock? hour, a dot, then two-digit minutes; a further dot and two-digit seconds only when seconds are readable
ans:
1.15
